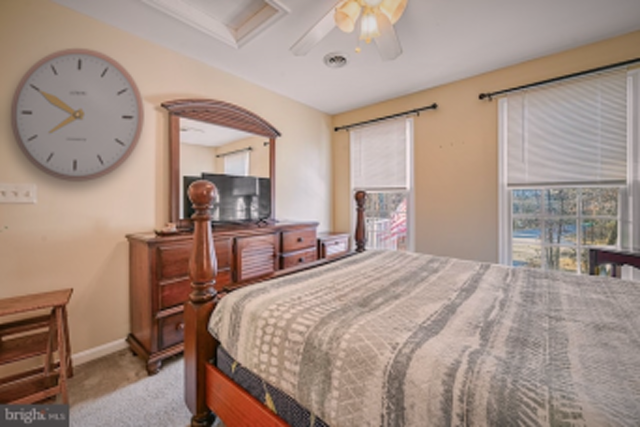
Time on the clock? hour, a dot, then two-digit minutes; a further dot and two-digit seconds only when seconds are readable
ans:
7.50
